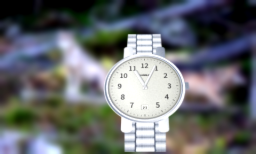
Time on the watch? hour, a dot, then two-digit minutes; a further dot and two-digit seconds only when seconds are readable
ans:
11.04
